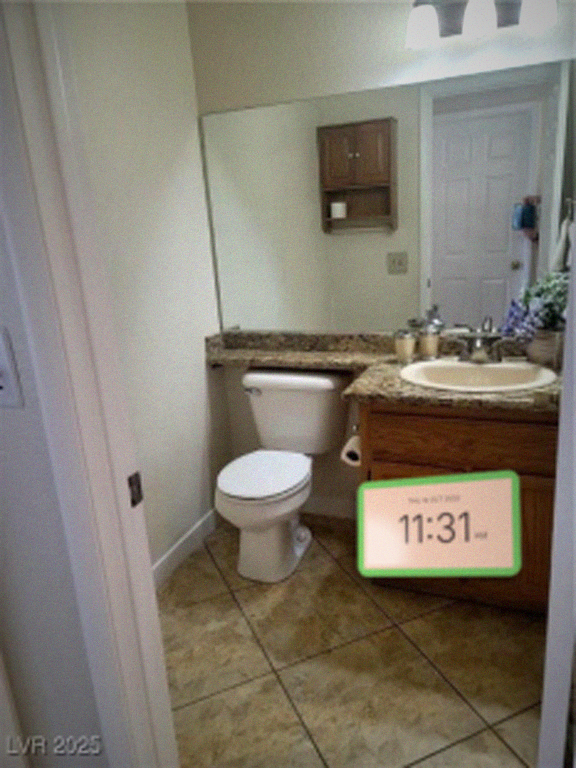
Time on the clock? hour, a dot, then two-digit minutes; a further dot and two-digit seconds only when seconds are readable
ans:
11.31
